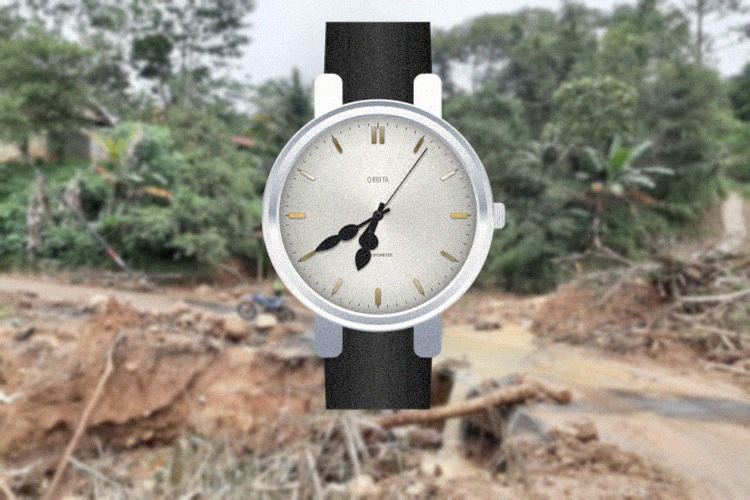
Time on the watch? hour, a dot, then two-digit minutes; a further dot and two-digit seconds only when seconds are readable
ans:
6.40.06
